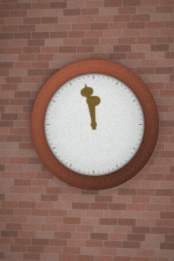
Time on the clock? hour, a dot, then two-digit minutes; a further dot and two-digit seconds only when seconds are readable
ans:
11.58
